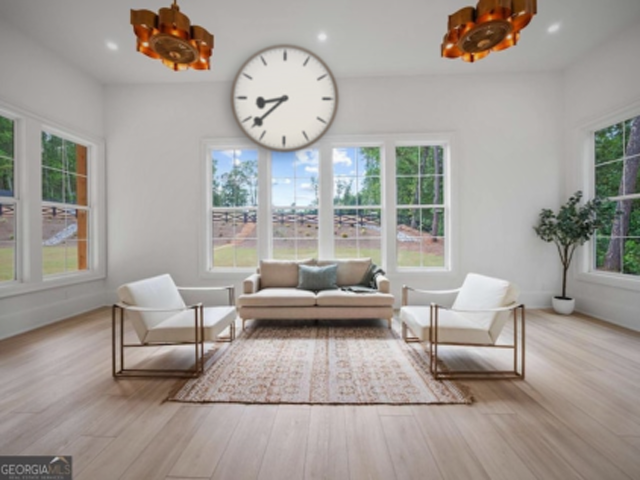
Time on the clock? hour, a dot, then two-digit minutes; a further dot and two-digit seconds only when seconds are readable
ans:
8.38
